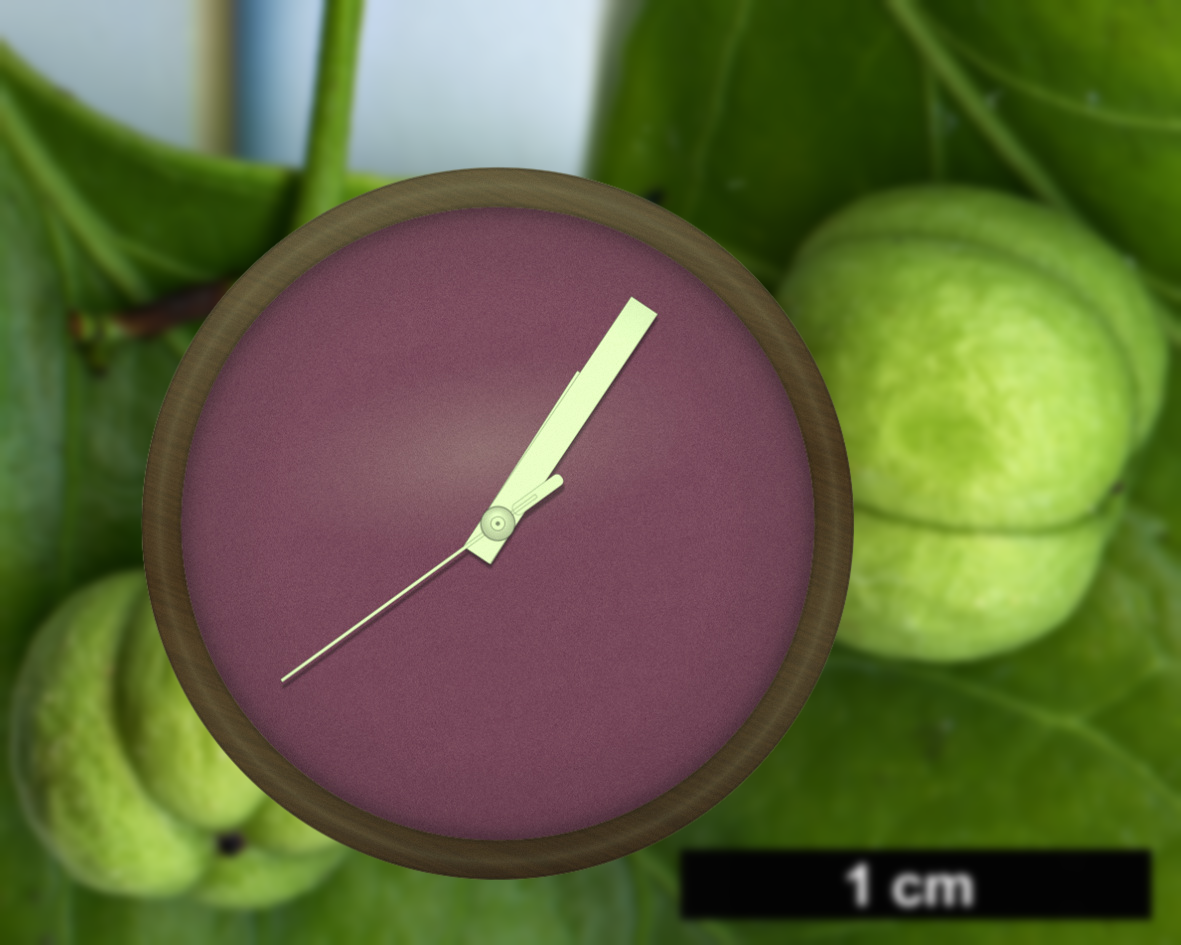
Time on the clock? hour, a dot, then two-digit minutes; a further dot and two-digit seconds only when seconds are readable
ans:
1.05.39
